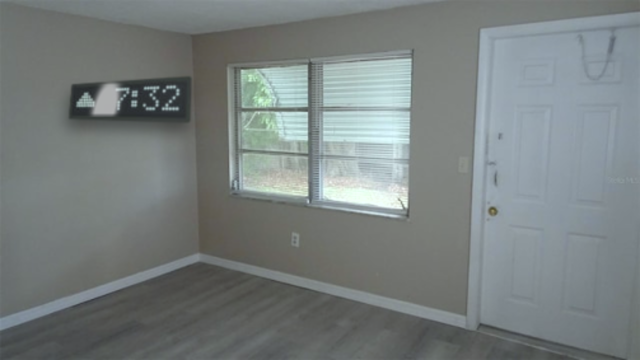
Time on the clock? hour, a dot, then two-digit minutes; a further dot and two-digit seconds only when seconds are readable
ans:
7.32
